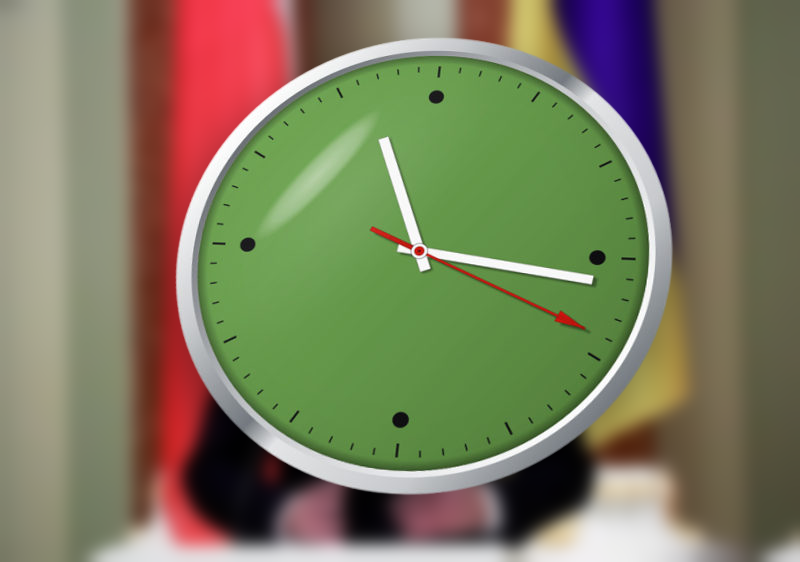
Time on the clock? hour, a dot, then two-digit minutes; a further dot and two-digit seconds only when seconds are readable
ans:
11.16.19
